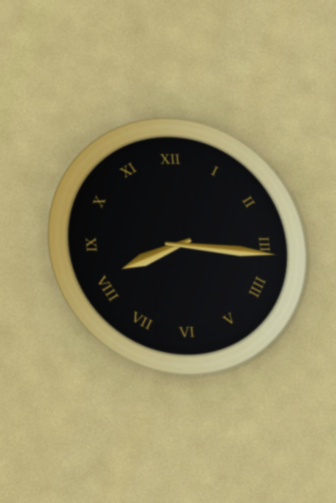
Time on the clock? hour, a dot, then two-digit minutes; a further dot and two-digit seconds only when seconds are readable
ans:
8.16
